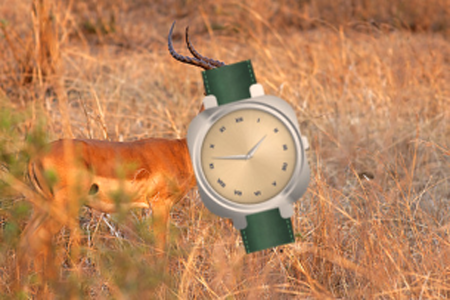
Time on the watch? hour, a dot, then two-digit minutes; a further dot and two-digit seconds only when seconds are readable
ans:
1.47
